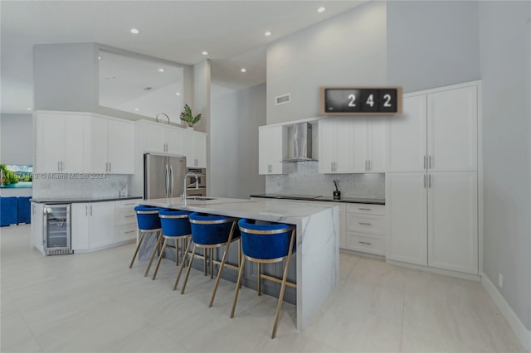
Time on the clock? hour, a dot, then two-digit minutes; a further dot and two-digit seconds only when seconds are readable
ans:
2.42
